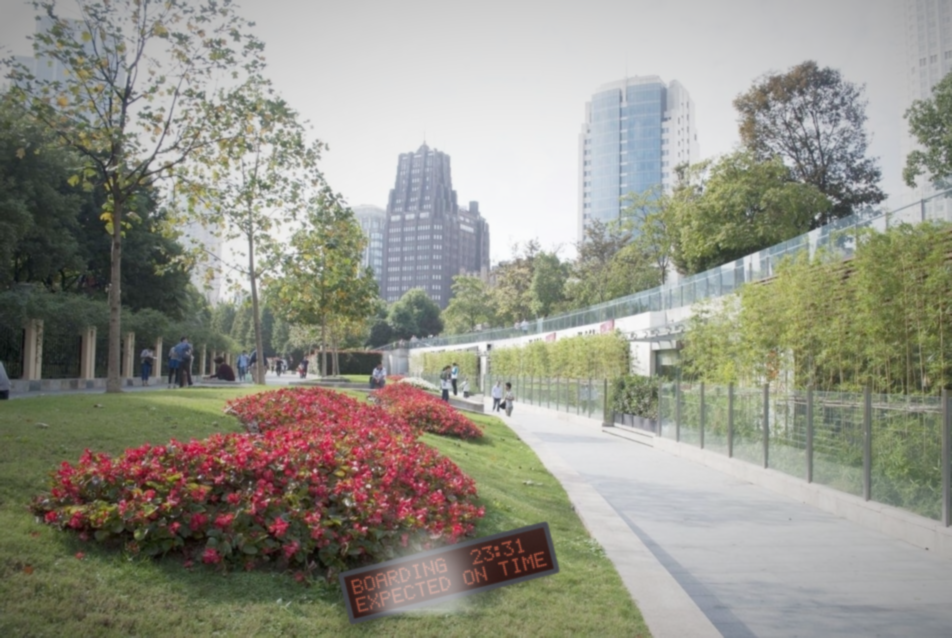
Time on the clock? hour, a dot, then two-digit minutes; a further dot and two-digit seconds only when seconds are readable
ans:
23.31
